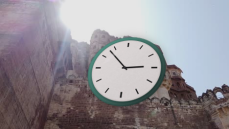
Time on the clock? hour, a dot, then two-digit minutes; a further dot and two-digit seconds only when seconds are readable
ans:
2.53
